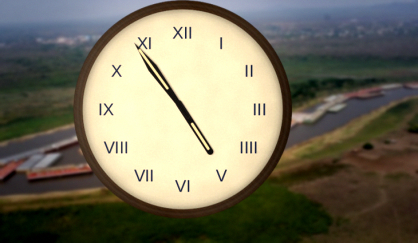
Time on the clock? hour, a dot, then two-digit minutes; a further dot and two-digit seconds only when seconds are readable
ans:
4.54
